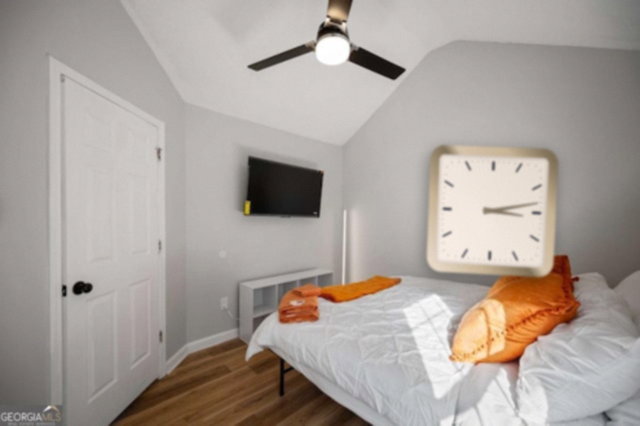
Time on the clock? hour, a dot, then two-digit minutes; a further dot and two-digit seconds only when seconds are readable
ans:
3.13
